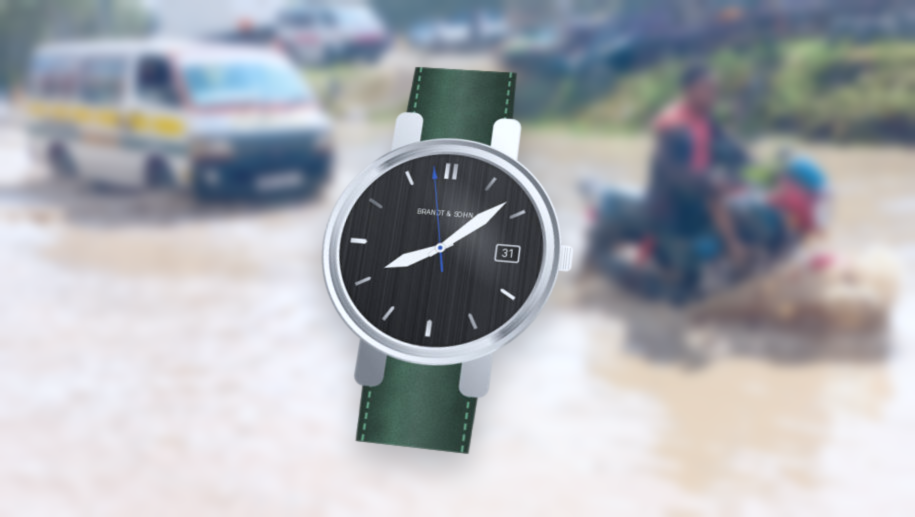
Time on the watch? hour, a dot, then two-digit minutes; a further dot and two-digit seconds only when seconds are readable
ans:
8.07.58
